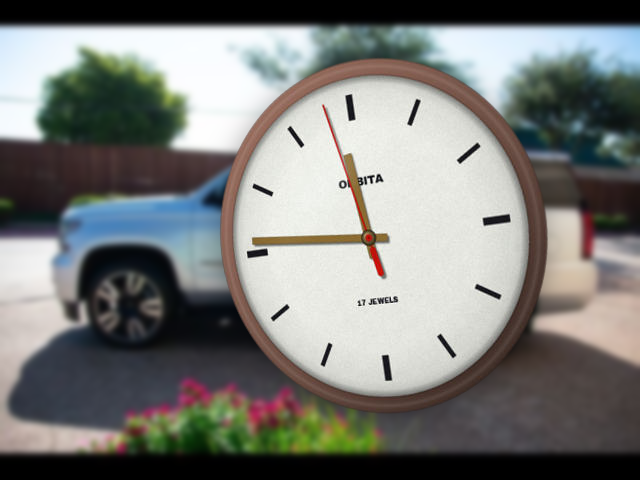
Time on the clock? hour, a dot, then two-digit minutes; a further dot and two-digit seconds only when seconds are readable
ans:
11.45.58
